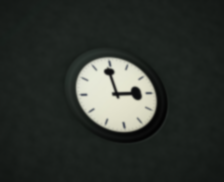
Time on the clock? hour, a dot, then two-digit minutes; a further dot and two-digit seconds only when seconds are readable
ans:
2.59
